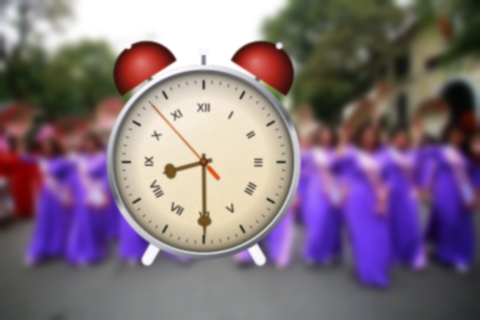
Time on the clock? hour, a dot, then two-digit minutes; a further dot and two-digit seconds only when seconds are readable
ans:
8.29.53
